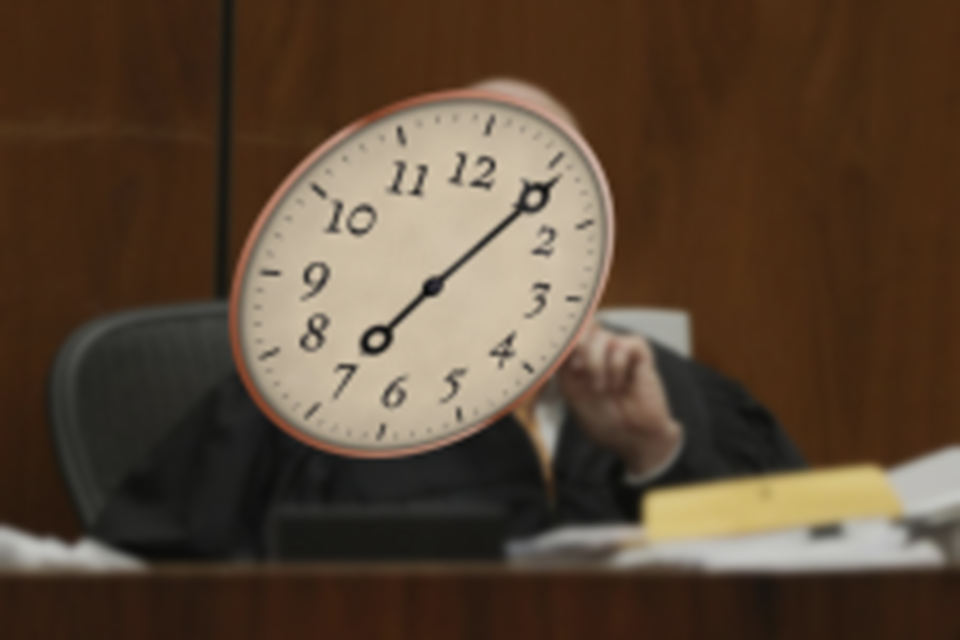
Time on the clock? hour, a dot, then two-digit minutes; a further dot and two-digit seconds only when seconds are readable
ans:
7.06
